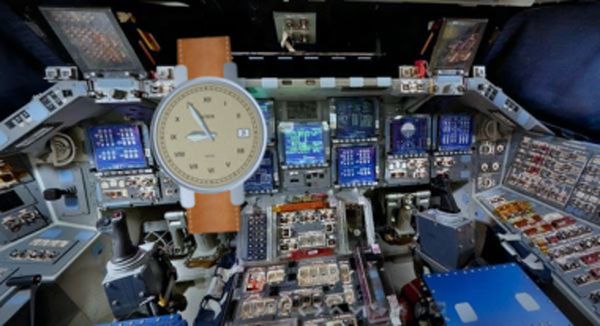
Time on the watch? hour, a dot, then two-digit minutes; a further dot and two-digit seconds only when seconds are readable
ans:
8.55
